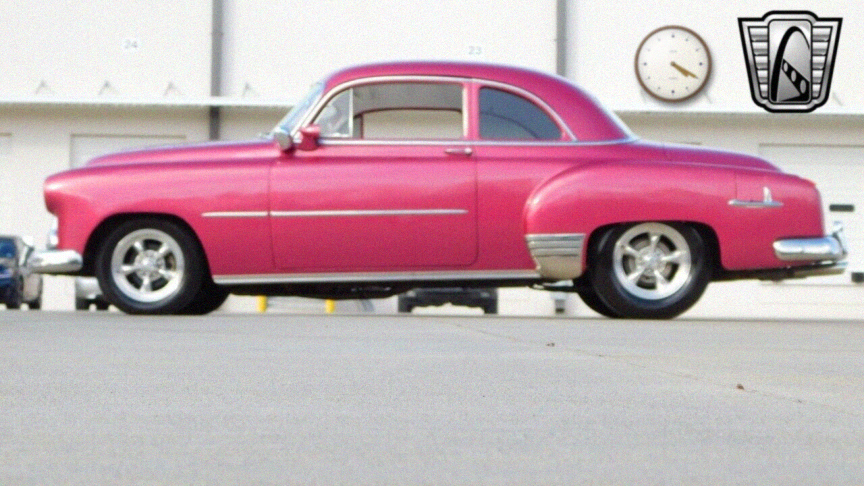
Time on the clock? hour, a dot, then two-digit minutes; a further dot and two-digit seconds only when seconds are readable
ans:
4.20
